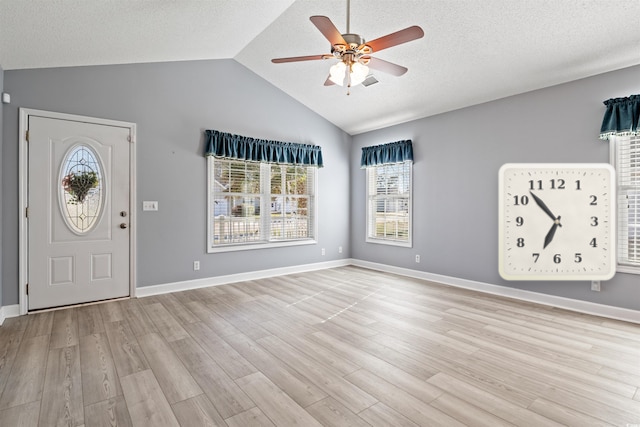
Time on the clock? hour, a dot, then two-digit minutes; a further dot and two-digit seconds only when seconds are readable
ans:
6.53
